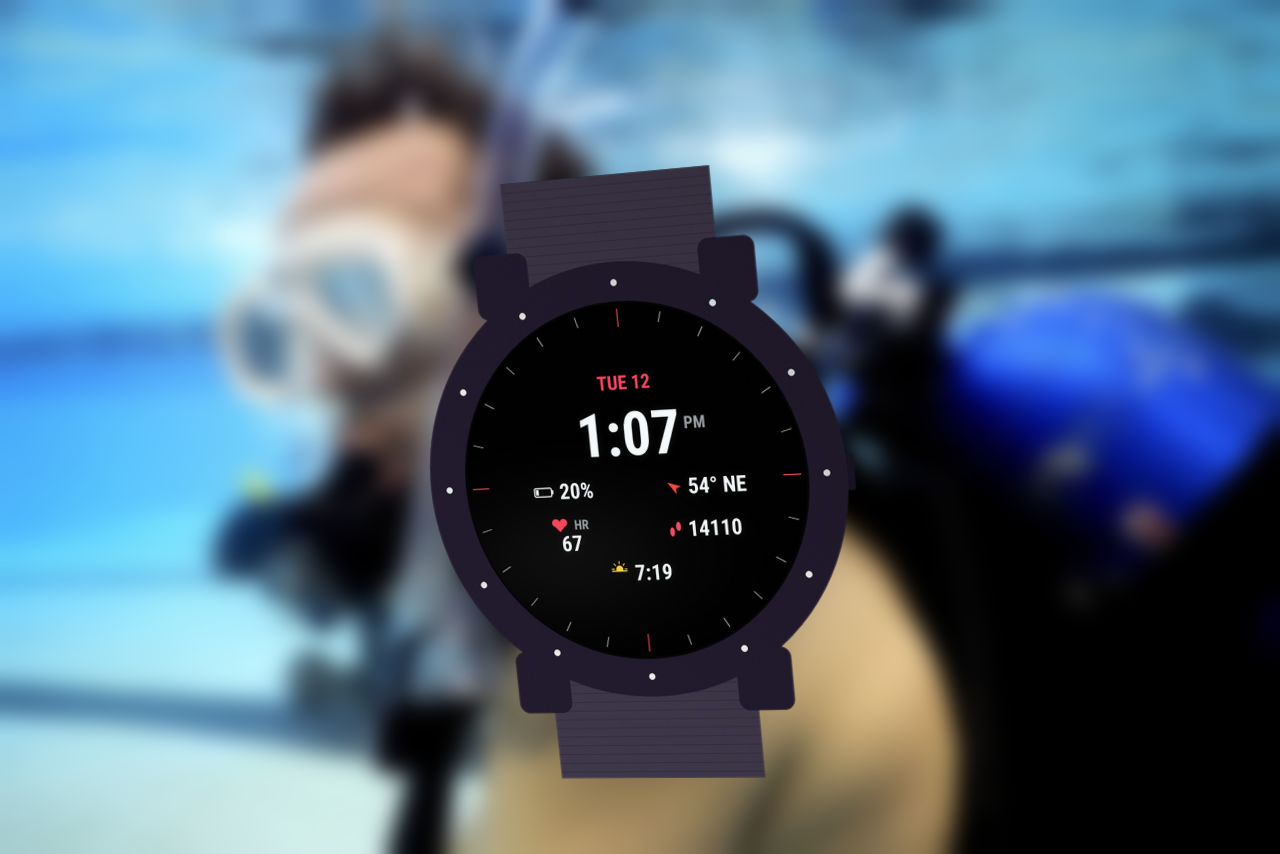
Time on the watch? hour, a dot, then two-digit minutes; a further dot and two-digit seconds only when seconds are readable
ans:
1.07
